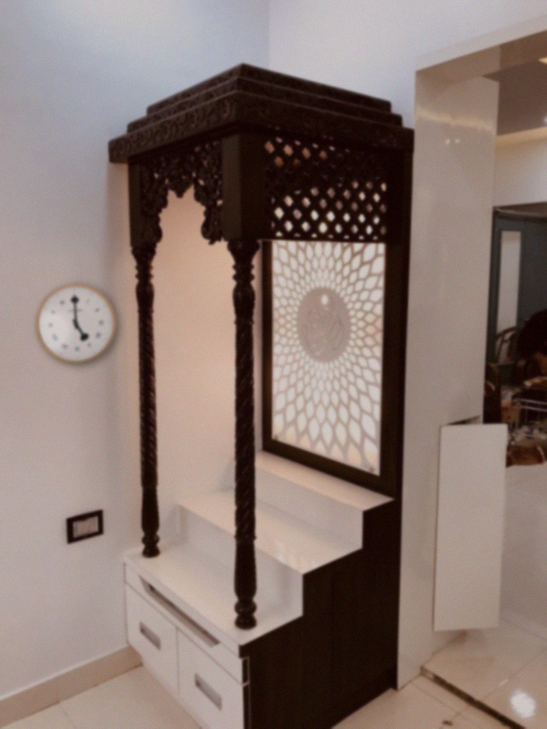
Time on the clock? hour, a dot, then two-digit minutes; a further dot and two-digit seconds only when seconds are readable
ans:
5.00
